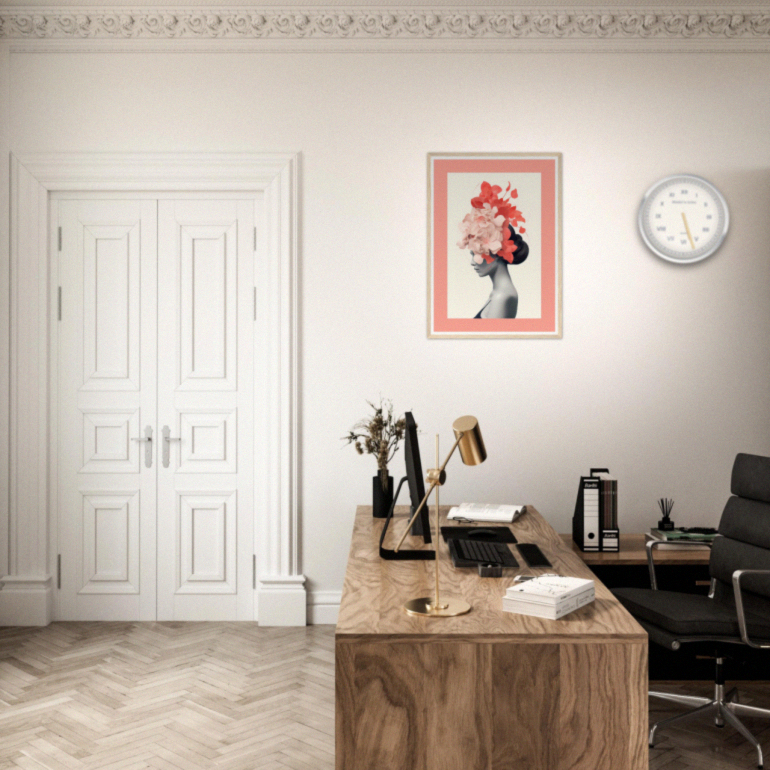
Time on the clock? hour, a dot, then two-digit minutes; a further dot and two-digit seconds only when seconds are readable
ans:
5.27
